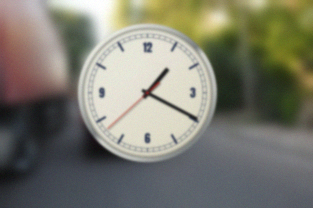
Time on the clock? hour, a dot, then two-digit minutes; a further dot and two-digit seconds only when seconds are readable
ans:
1.19.38
